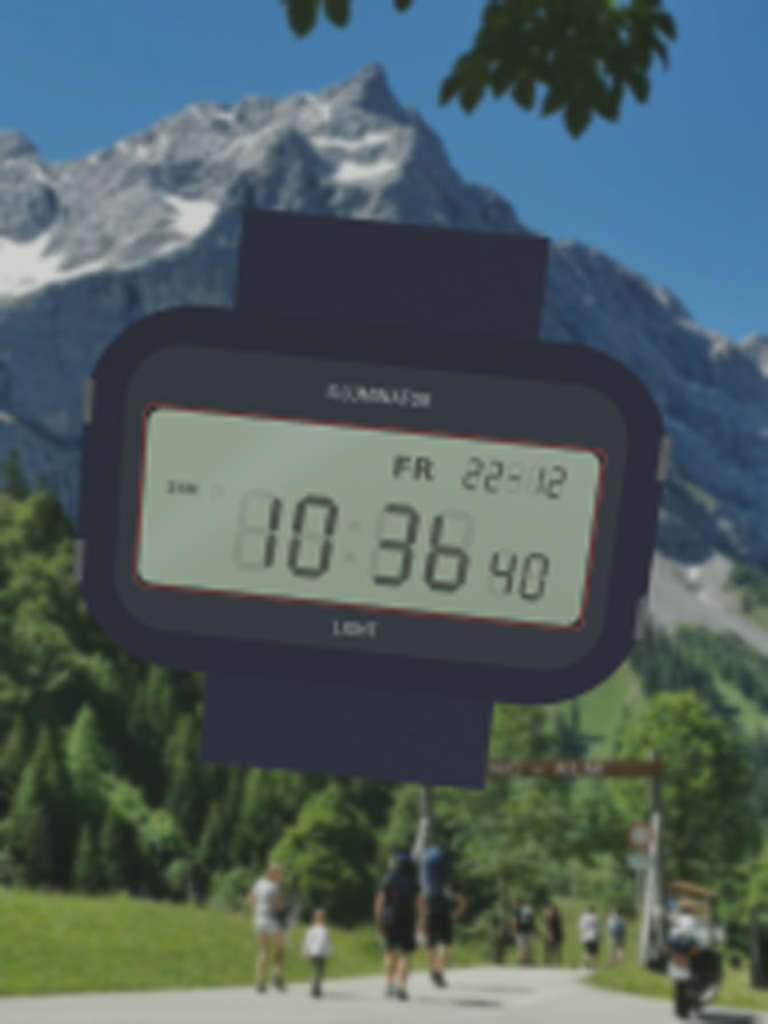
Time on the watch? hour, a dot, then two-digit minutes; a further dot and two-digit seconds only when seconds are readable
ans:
10.36.40
